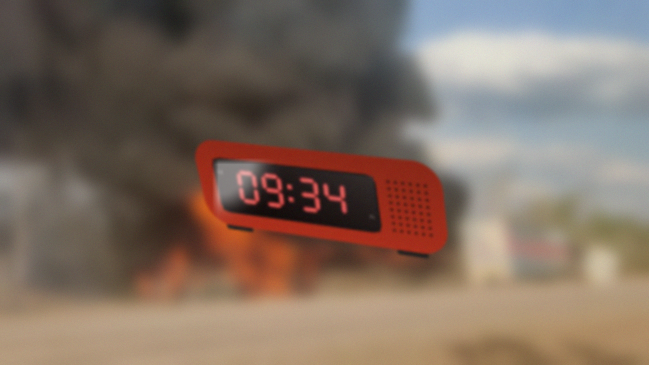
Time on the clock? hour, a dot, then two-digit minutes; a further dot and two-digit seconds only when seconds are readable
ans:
9.34
